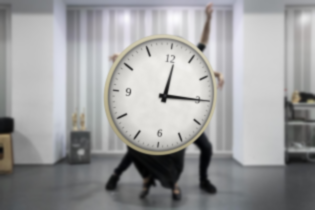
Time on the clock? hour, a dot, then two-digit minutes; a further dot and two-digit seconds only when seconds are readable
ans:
12.15
